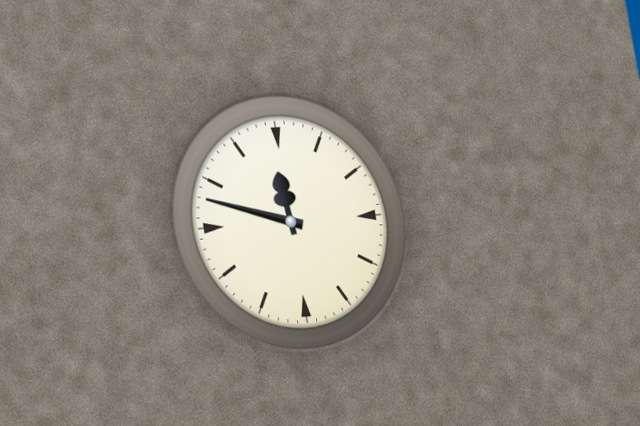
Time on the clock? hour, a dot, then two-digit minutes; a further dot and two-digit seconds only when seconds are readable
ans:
11.48
